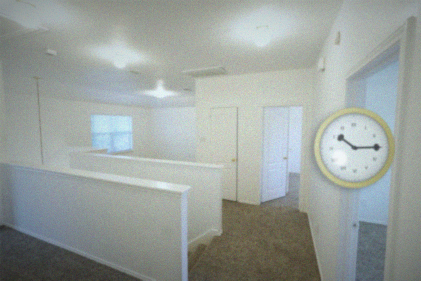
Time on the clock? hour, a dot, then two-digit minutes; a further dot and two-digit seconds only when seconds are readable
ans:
10.15
